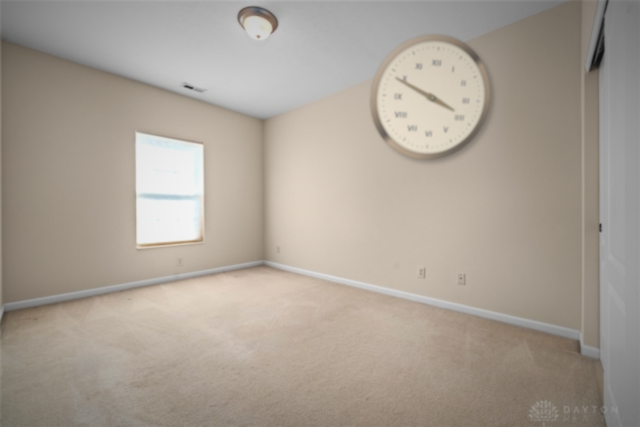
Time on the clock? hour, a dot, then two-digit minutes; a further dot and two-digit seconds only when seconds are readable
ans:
3.49
